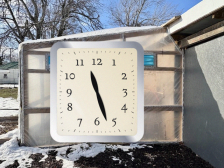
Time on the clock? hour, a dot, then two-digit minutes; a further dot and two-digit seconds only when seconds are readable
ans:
11.27
